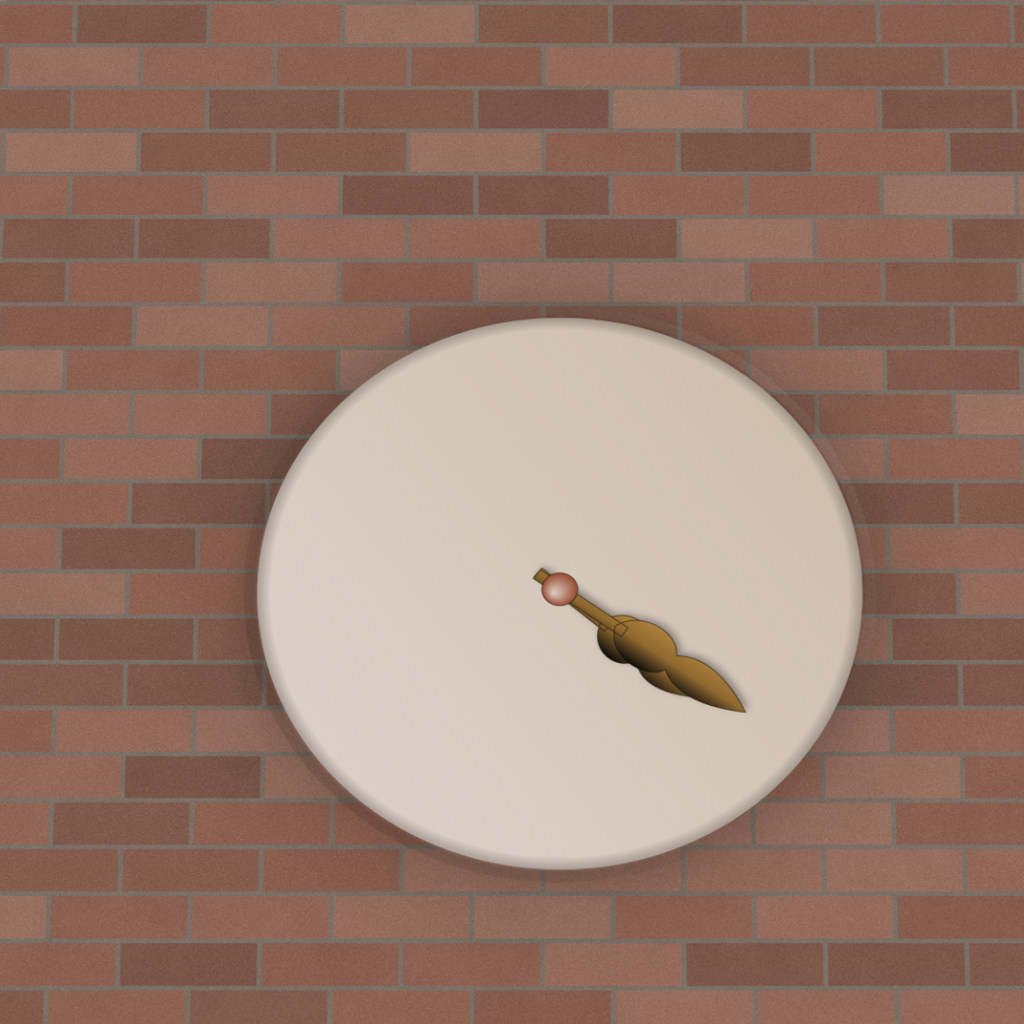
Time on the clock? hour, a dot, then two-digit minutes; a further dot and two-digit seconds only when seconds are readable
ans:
4.21
